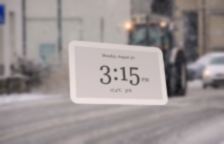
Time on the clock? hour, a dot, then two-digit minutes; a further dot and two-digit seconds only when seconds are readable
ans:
3.15
